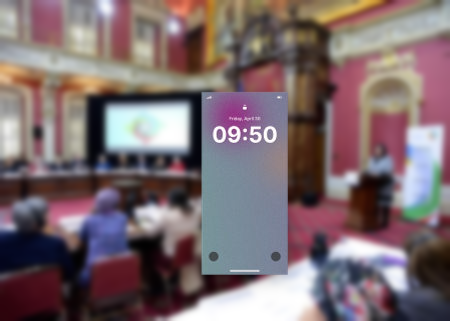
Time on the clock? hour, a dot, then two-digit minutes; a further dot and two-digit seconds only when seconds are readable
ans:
9.50
